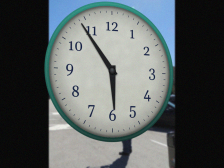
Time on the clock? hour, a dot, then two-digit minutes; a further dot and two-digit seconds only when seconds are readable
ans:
5.54
